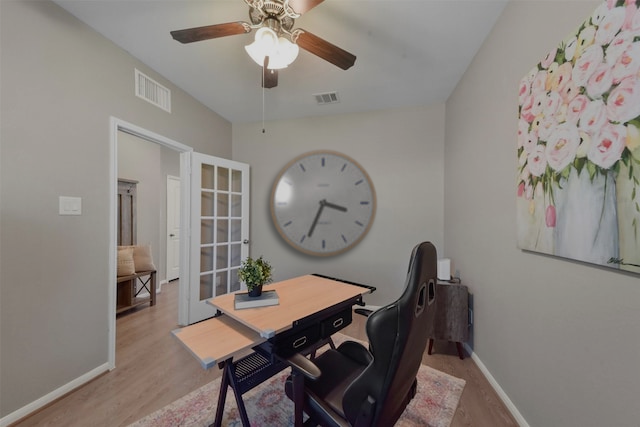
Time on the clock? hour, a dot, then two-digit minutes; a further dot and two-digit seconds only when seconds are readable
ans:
3.34
